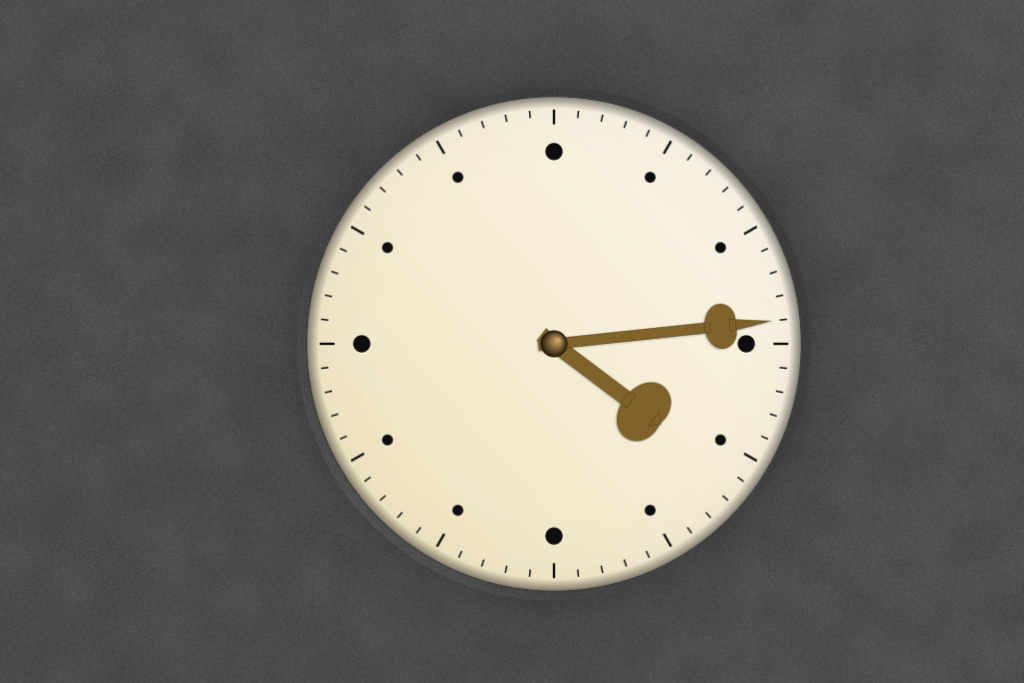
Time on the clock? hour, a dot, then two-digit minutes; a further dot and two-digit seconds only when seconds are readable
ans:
4.14
